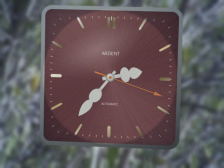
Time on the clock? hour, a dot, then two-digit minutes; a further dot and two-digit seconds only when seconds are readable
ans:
2.36.18
